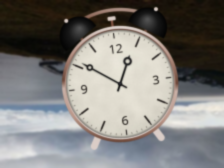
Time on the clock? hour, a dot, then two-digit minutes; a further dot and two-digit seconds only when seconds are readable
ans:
12.51
